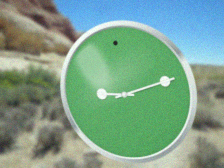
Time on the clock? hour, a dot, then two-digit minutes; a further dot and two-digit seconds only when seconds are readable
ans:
9.13
